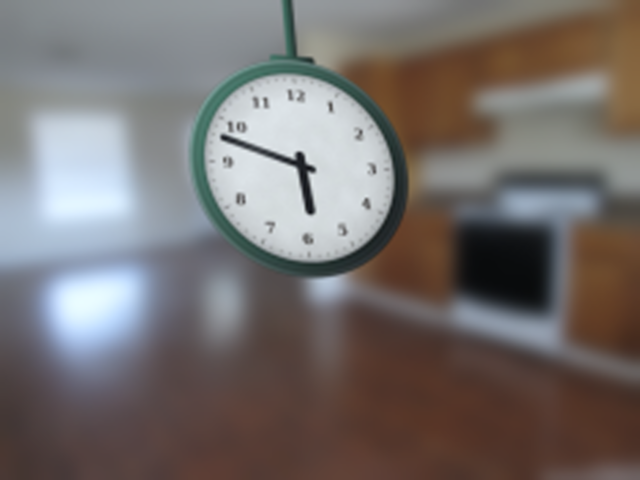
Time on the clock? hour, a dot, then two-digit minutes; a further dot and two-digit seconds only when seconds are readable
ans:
5.48
